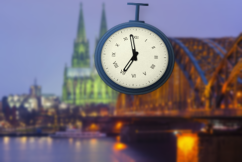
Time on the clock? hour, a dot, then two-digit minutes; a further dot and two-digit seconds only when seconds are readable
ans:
6.58
